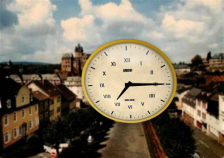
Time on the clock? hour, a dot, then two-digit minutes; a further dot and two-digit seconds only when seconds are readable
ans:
7.15
